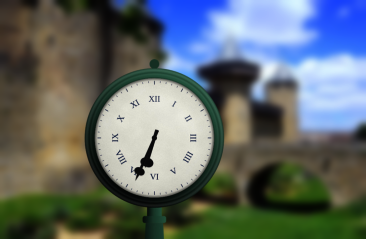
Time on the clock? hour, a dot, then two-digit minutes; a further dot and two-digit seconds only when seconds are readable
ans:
6.34
